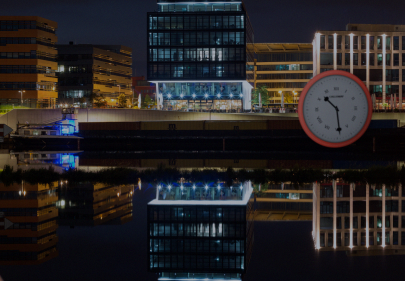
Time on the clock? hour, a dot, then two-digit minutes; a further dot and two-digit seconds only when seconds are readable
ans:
10.29
